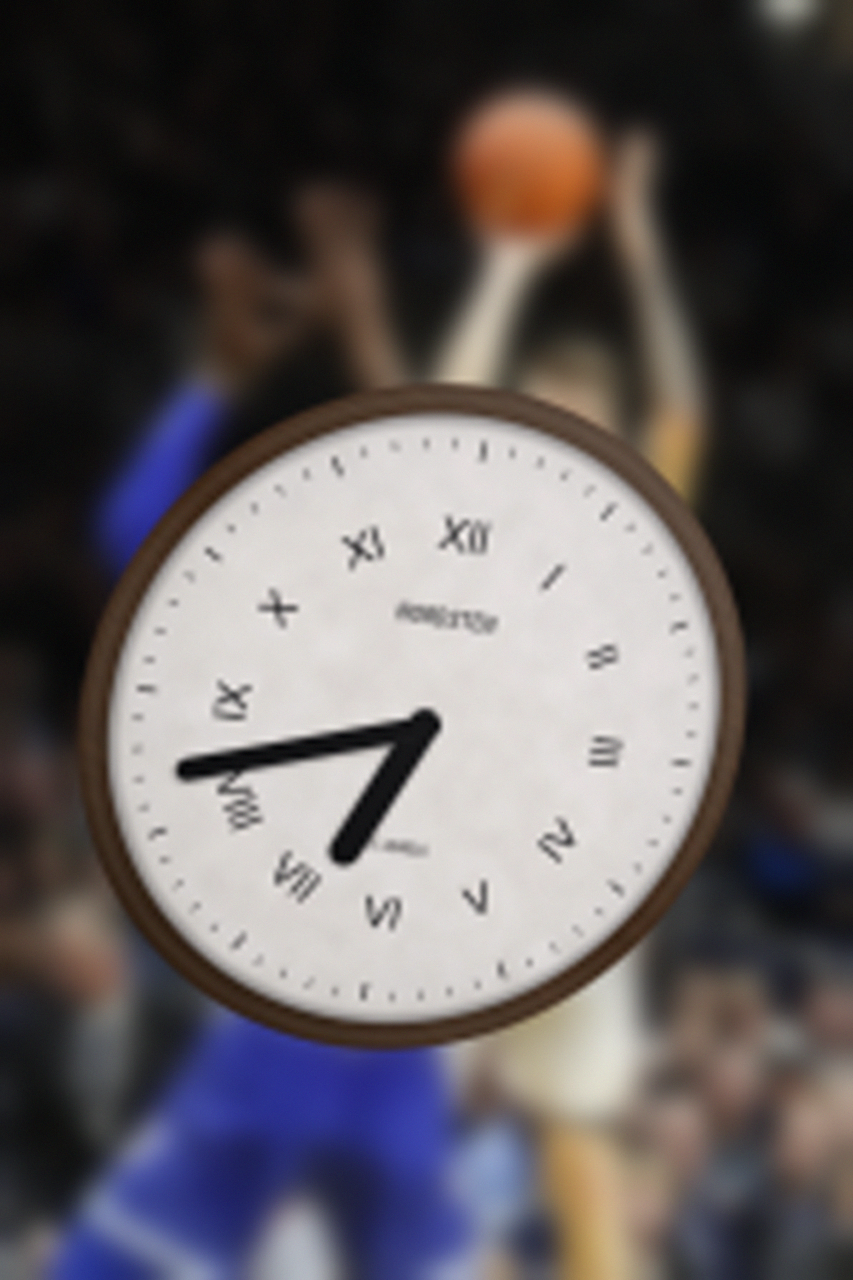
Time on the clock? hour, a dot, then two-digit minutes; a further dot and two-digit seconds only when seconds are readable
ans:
6.42
